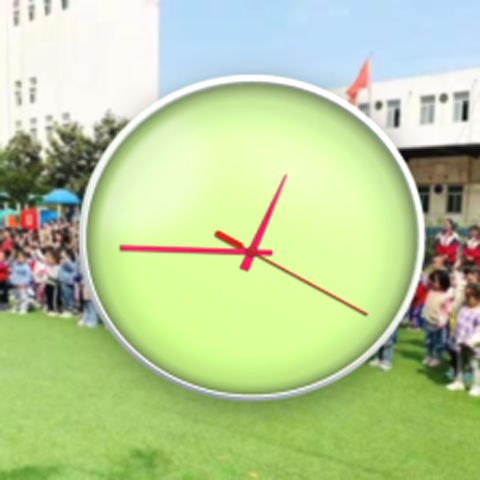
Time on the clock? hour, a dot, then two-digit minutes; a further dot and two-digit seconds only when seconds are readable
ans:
12.45.20
